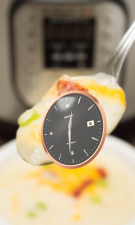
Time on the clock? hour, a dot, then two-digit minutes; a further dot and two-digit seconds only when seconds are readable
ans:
12.31
